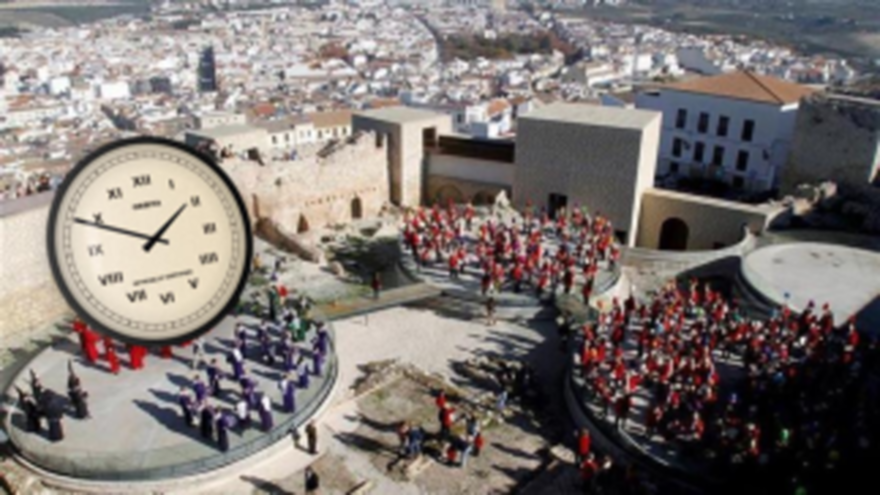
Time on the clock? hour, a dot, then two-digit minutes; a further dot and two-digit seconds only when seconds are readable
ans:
1.49
